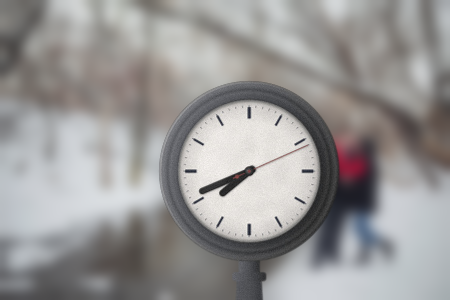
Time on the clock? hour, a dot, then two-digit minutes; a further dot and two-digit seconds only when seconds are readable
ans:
7.41.11
